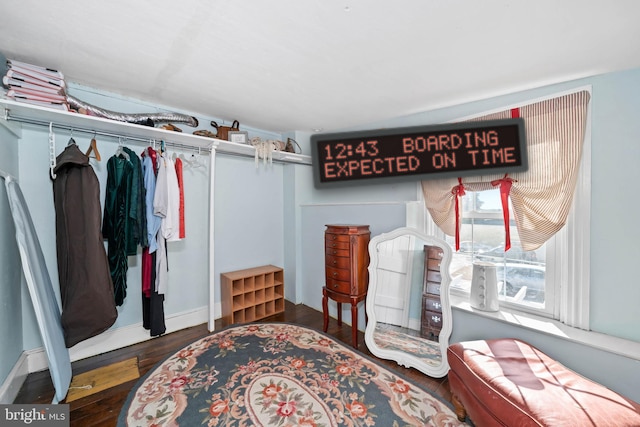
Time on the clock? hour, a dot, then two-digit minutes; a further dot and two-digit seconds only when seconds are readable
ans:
12.43
